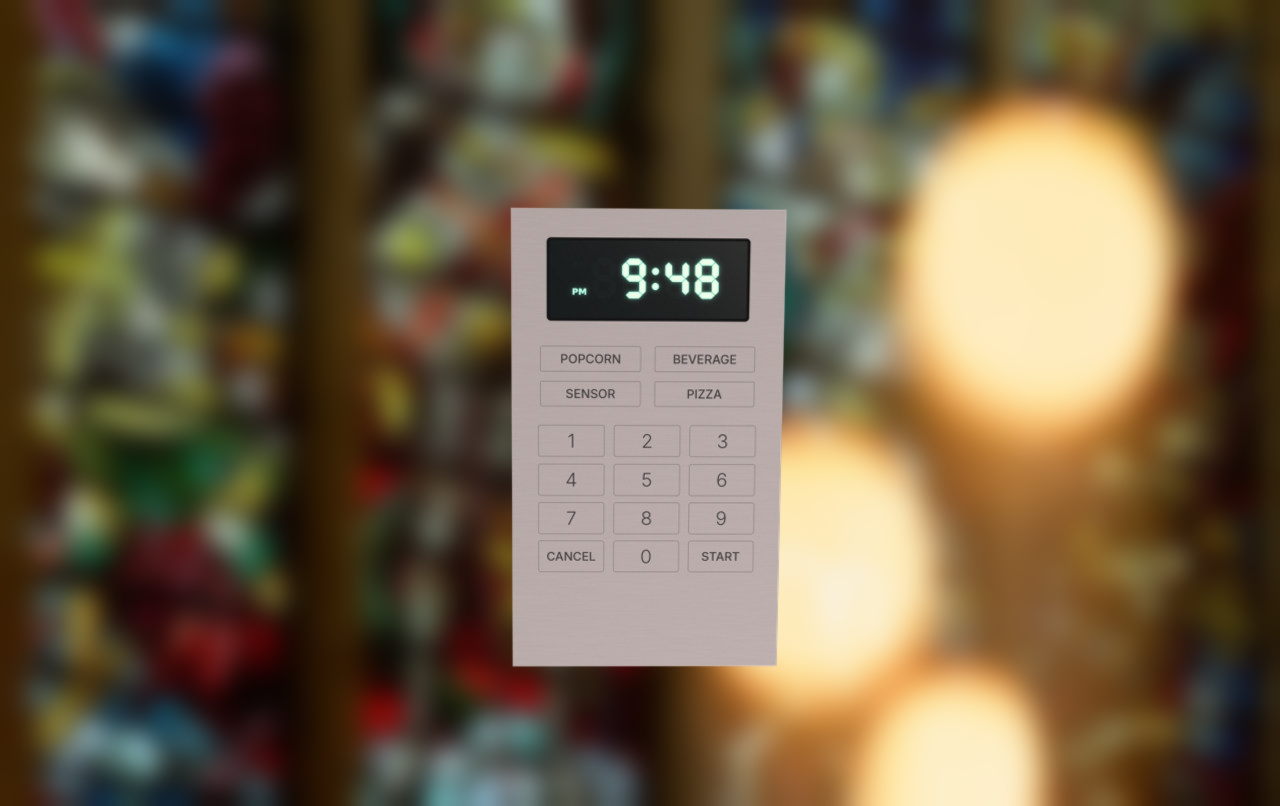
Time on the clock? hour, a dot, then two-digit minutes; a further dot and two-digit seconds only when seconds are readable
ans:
9.48
